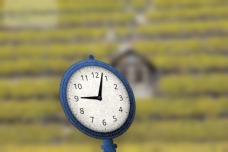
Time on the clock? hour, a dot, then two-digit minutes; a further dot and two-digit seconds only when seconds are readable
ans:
9.03
